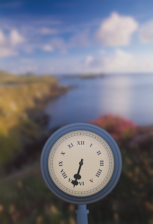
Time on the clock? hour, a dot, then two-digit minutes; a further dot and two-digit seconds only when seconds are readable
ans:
6.33
